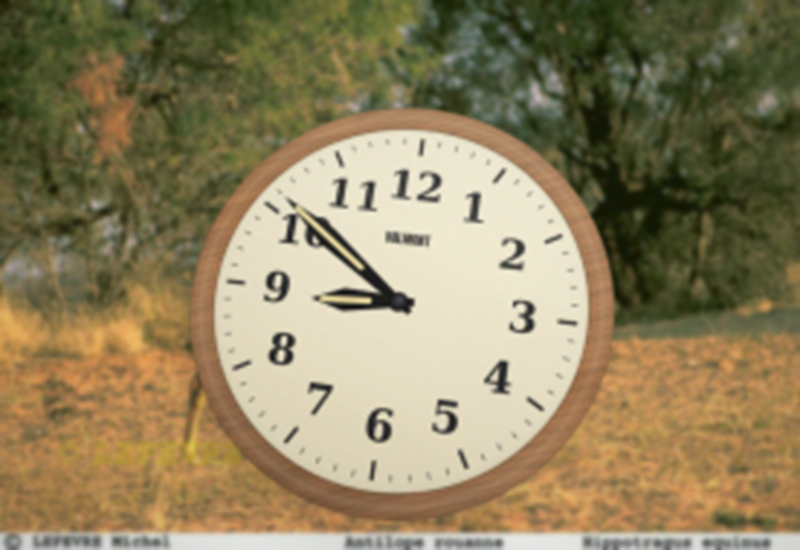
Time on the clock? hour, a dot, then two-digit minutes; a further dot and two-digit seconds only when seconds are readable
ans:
8.51
